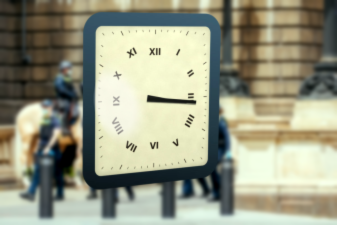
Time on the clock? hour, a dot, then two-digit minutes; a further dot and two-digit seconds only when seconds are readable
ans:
3.16
